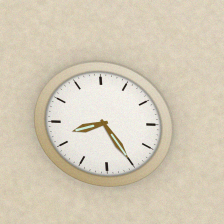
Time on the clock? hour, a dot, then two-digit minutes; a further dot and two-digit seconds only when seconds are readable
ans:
8.25
